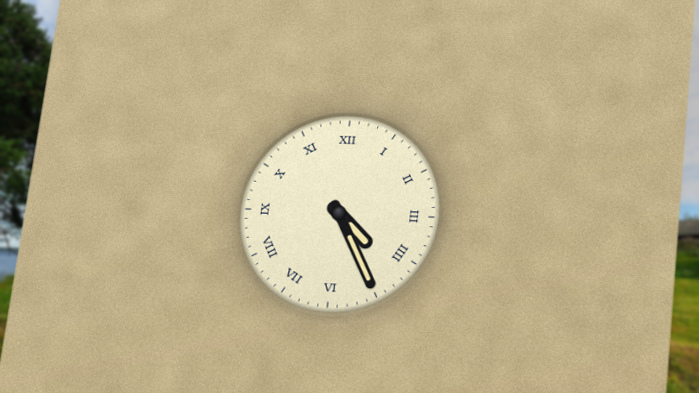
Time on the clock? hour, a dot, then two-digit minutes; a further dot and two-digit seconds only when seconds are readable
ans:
4.25
